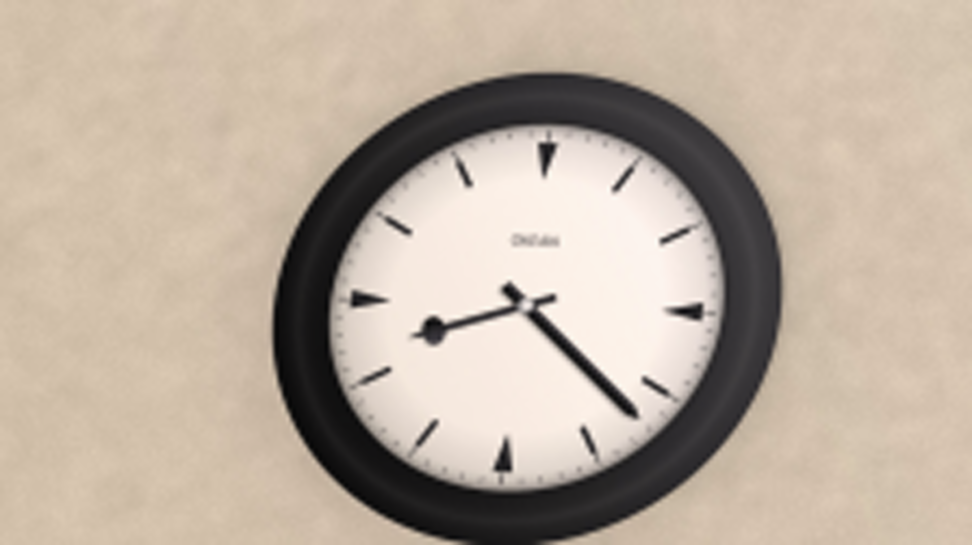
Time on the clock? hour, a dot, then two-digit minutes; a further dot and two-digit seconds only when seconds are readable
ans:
8.22
